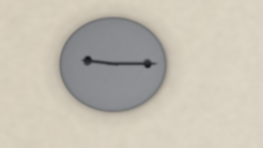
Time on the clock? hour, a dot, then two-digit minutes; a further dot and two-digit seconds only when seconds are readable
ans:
9.15
